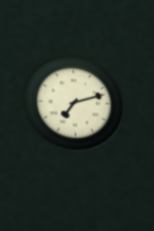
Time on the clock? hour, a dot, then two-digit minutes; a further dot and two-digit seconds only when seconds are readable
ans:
7.12
